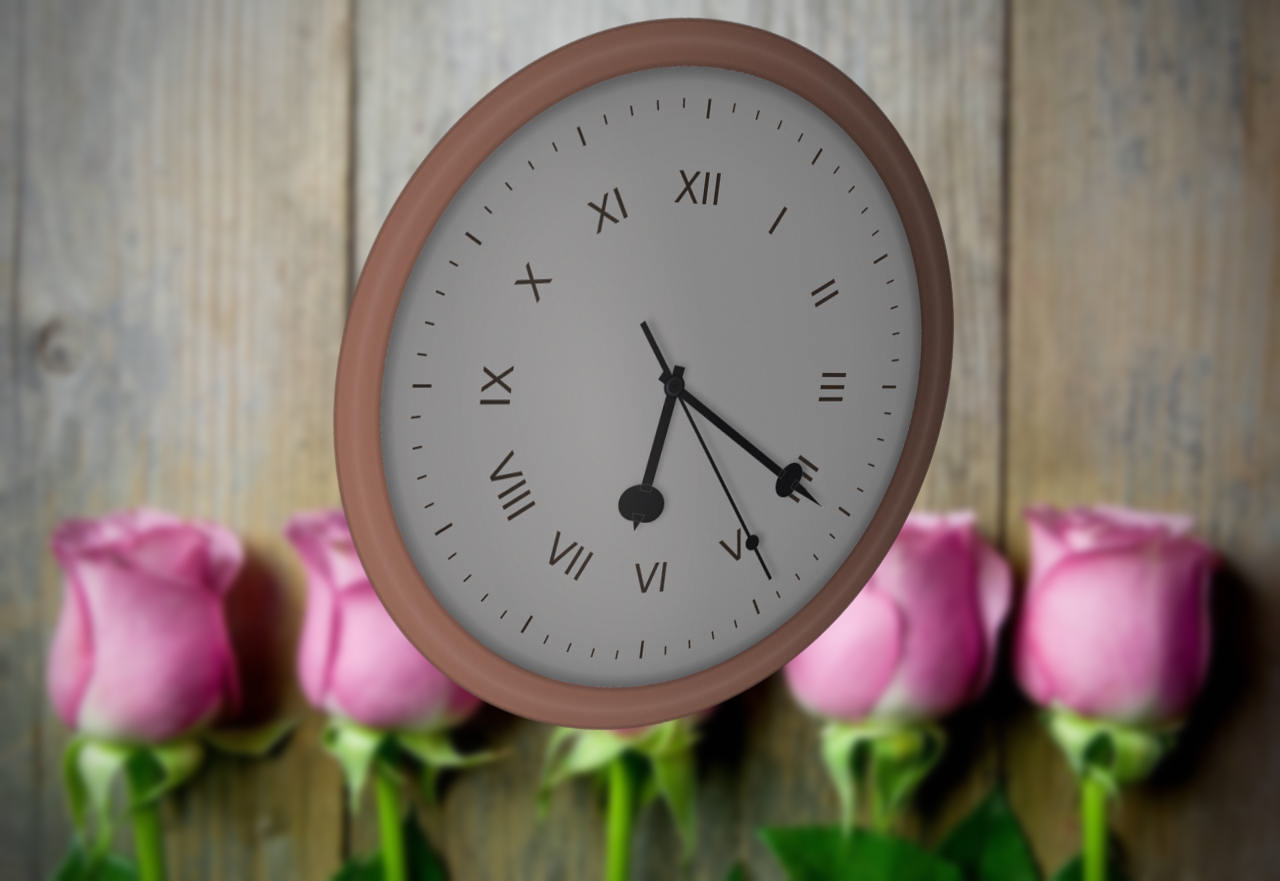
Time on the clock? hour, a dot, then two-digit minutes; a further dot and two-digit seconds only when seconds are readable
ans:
6.20.24
